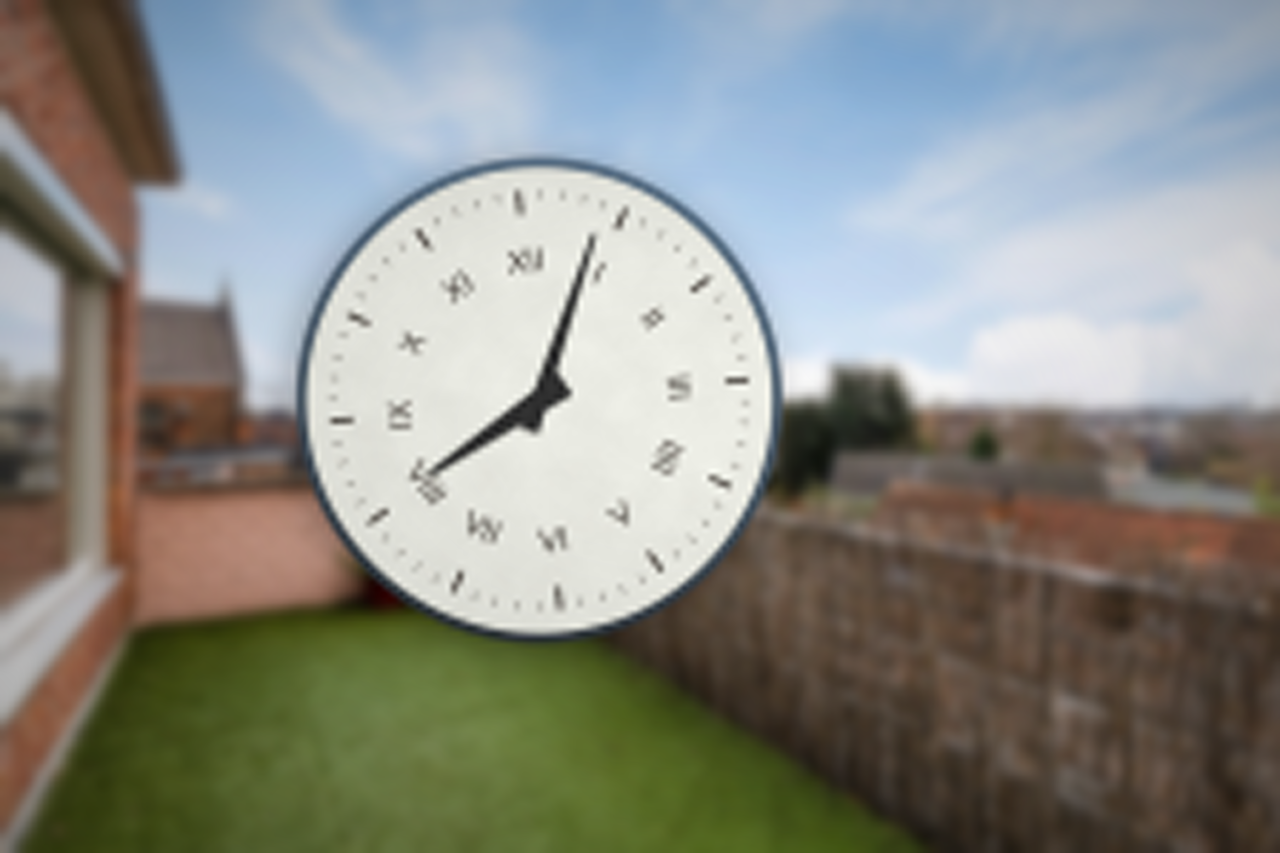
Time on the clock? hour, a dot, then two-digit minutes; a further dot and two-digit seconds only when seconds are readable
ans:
8.04
